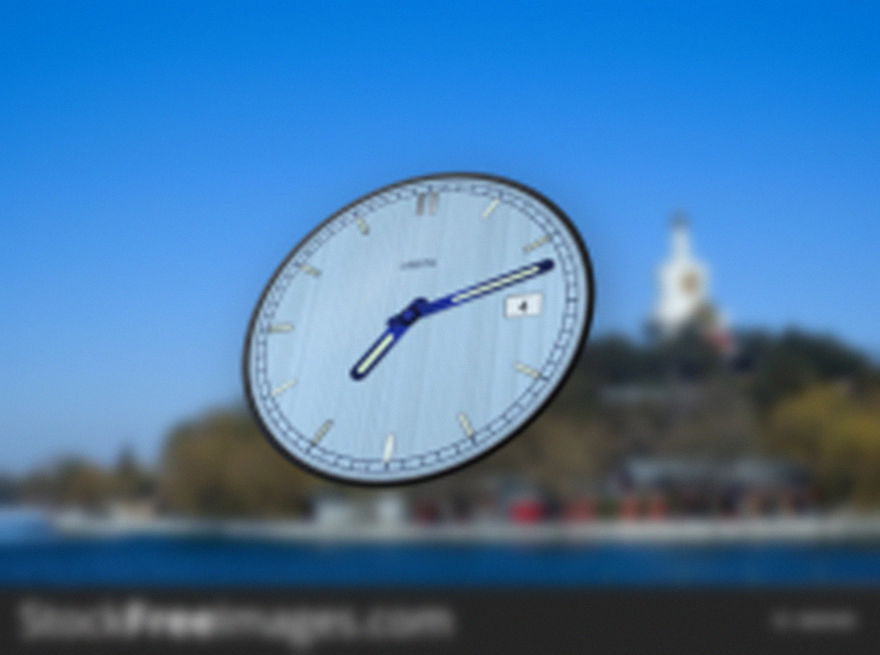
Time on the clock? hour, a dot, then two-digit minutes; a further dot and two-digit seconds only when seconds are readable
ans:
7.12
